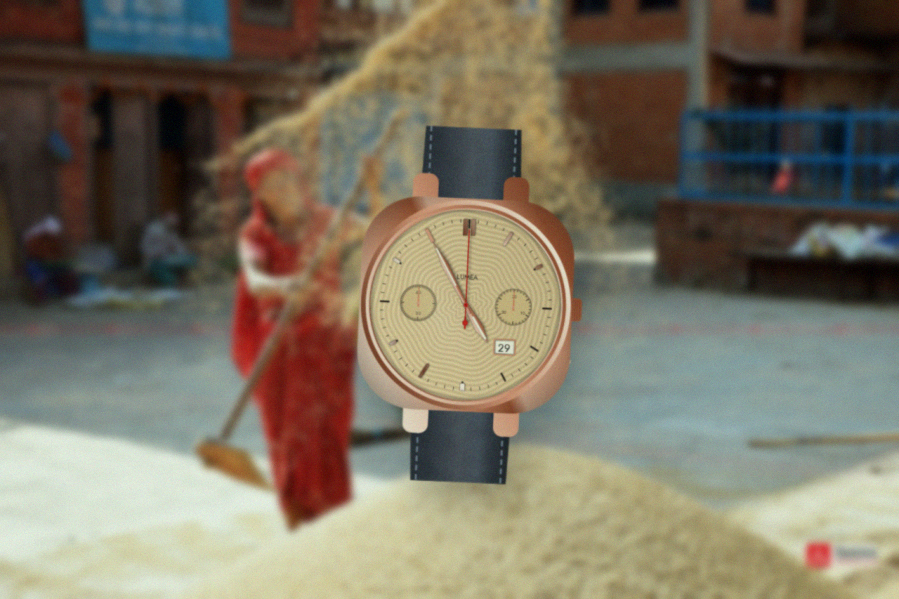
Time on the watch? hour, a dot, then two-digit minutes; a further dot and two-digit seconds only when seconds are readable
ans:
4.55
